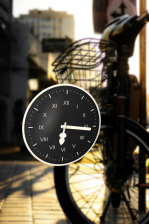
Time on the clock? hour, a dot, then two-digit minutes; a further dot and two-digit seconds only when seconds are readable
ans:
6.16
